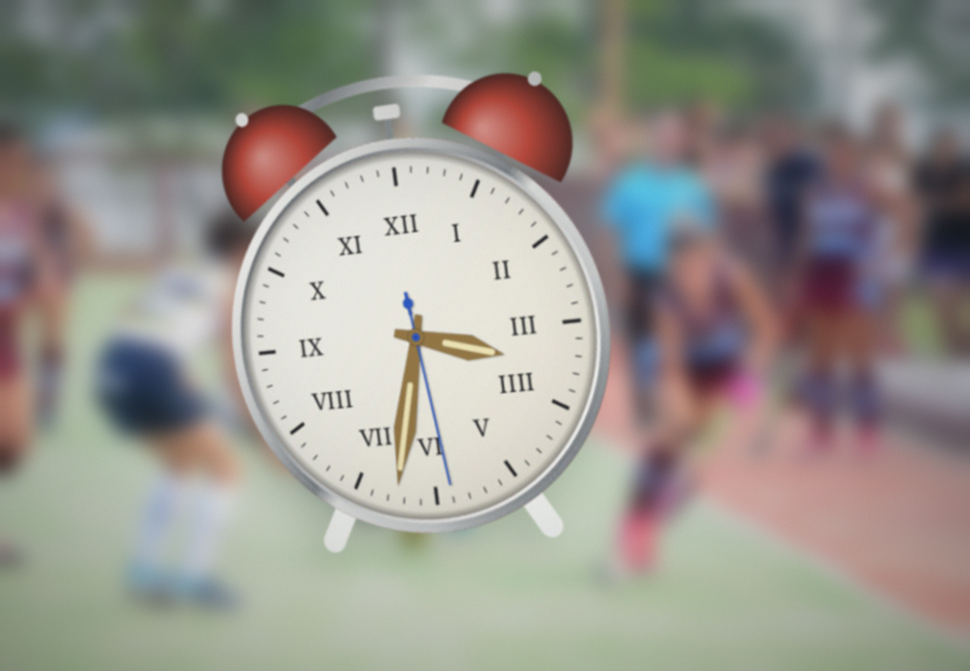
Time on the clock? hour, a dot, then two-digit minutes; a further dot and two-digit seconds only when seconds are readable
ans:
3.32.29
